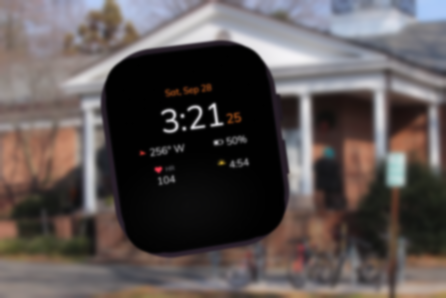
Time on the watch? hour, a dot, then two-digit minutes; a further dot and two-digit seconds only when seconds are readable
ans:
3.21.25
